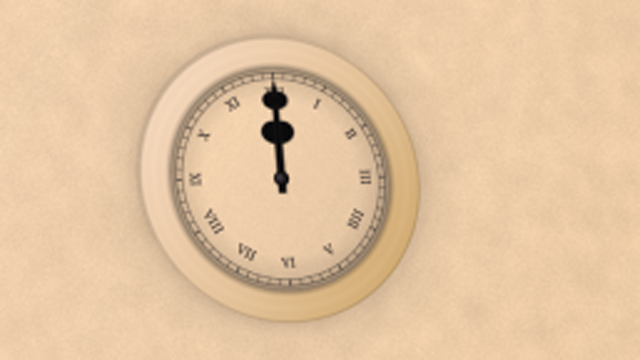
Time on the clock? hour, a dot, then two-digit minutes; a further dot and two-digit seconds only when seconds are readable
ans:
12.00
